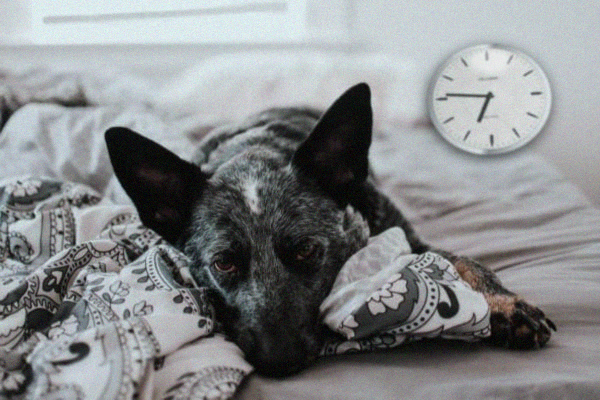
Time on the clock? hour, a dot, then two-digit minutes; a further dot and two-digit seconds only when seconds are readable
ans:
6.46
